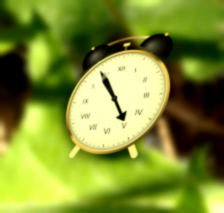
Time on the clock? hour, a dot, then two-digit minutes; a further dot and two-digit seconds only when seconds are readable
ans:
4.54
